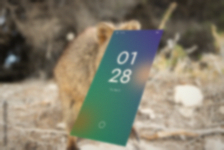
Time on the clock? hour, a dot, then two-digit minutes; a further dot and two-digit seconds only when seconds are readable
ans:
1.28
